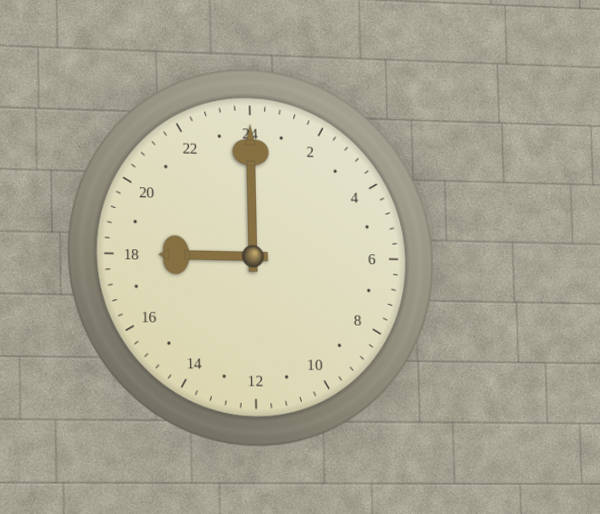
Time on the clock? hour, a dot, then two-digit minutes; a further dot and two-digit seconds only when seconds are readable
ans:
18.00
